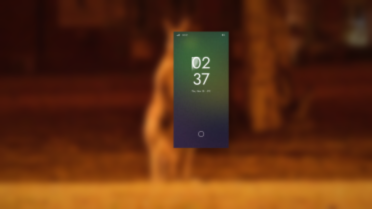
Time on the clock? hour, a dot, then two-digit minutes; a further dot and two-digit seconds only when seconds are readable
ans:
2.37
